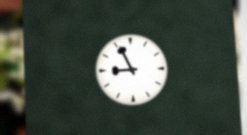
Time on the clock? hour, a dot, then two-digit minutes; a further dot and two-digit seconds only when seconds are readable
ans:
8.56
